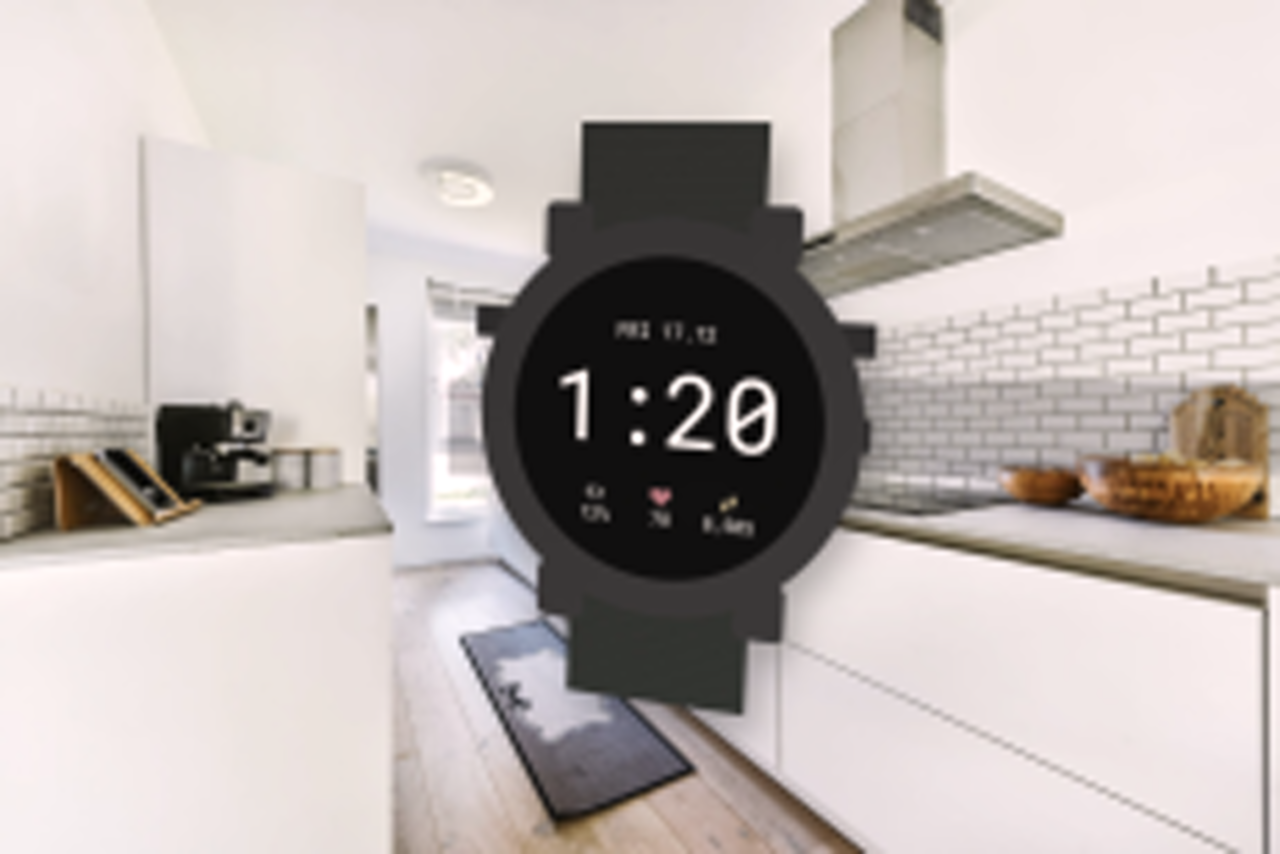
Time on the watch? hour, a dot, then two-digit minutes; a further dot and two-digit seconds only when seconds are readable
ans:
1.20
